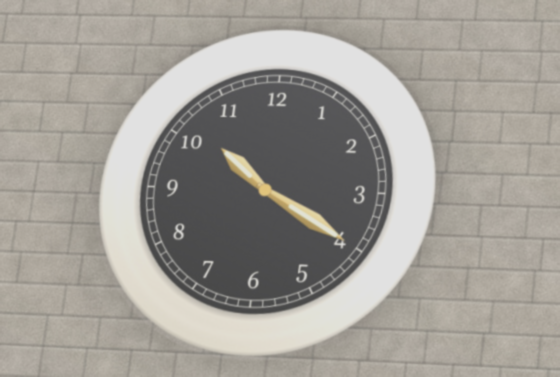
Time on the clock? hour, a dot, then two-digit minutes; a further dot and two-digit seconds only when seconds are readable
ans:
10.20
